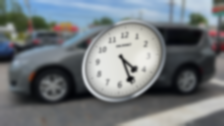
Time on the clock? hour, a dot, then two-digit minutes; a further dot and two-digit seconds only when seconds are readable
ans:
4.26
